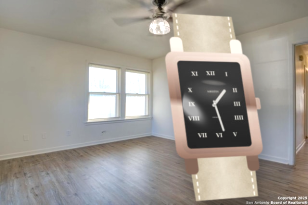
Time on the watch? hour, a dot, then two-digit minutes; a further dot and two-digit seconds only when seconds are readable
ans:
1.28
